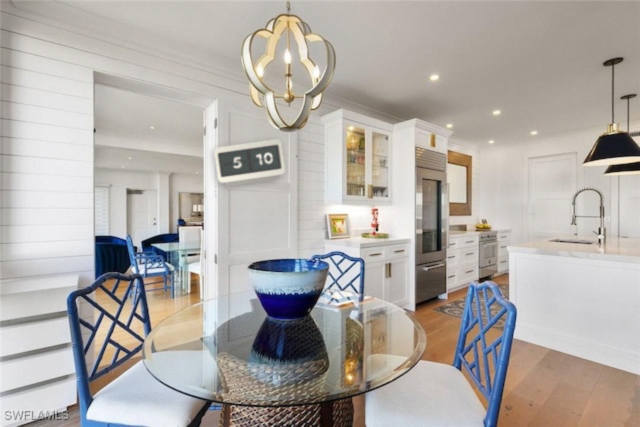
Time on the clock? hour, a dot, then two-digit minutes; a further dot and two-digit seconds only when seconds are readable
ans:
5.10
